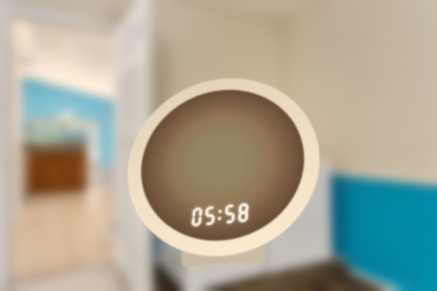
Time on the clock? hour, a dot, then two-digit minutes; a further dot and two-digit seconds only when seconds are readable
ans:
5.58
